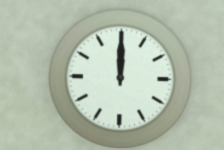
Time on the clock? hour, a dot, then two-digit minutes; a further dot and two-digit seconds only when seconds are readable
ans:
12.00
